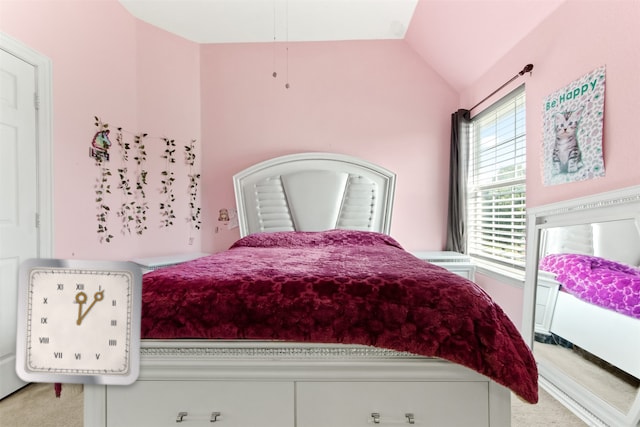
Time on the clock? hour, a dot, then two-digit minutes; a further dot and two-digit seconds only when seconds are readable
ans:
12.06
